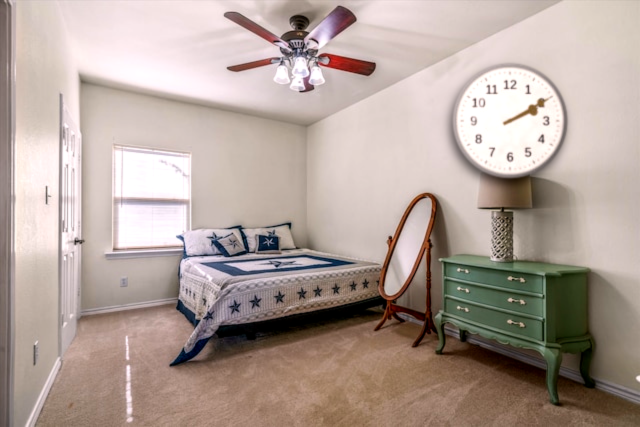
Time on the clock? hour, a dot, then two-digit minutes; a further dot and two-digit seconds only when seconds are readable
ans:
2.10
